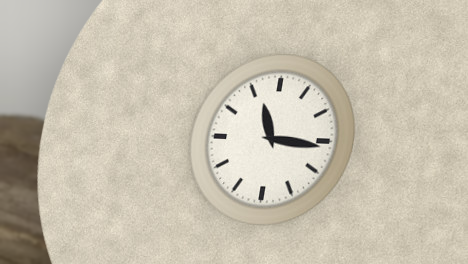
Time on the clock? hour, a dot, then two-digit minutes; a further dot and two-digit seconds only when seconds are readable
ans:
11.16
